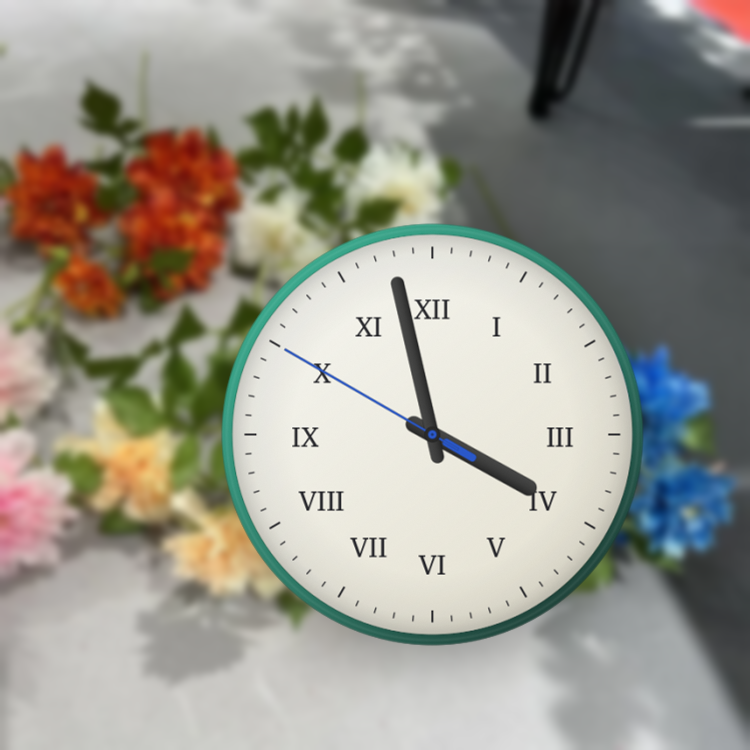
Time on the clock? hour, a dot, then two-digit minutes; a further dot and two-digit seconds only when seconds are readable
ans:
3.57.50
